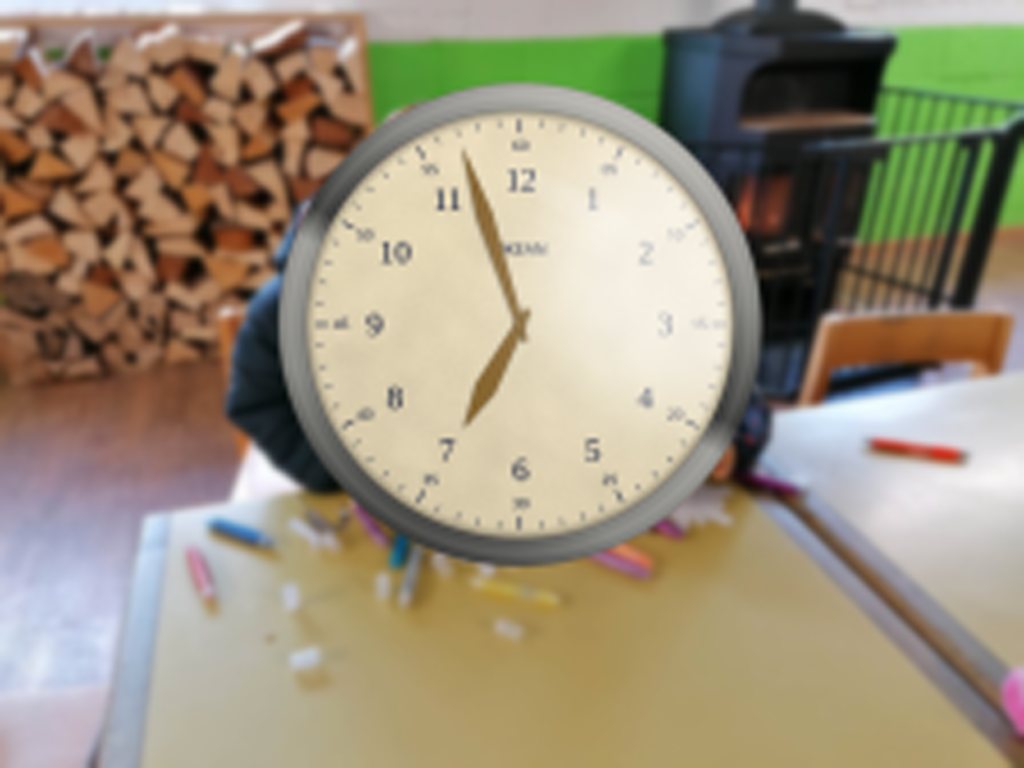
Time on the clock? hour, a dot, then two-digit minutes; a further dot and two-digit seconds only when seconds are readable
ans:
6.57
